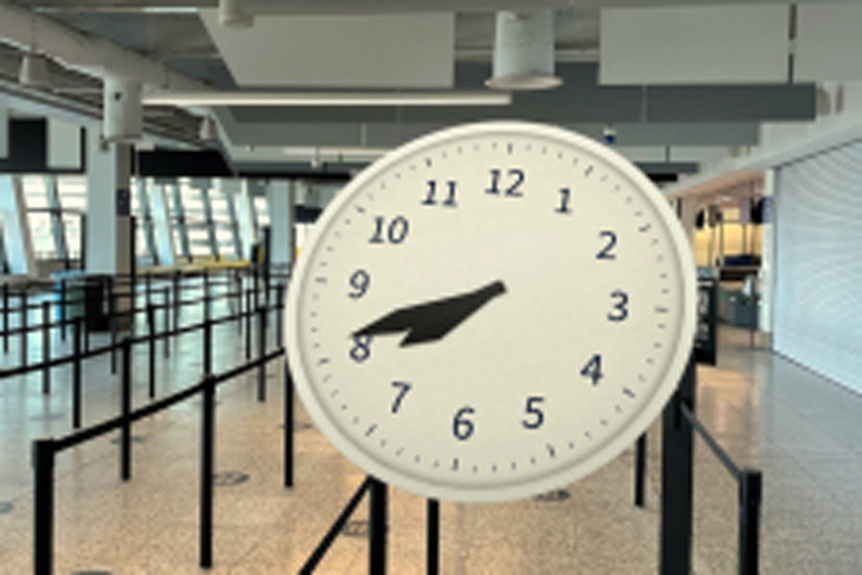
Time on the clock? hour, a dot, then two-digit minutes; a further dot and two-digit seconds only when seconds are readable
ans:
7.41
